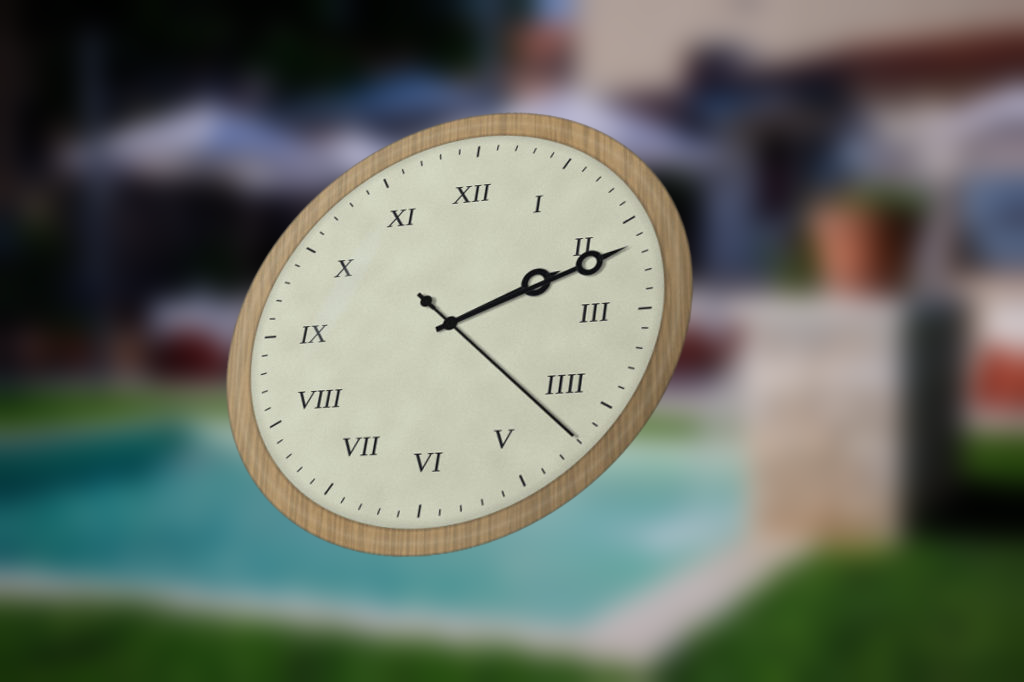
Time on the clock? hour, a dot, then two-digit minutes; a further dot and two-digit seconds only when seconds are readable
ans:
2.11.22
